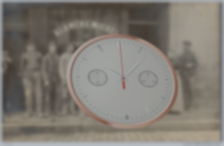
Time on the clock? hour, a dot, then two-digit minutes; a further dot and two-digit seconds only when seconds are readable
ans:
10.07
